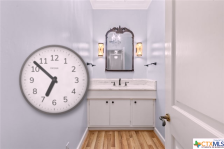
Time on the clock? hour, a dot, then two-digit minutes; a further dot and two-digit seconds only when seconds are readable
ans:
6.52
